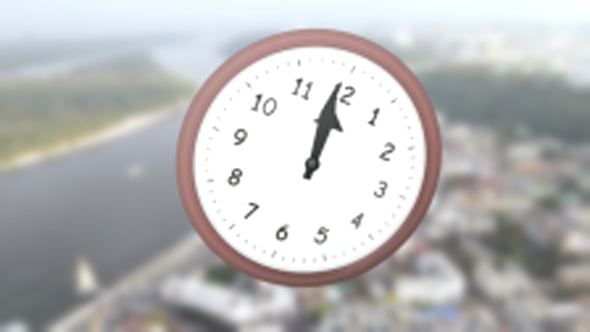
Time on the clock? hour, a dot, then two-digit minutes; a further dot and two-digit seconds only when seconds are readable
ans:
11.59
